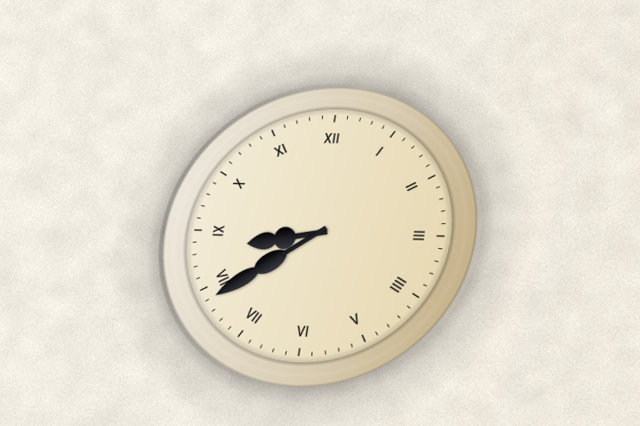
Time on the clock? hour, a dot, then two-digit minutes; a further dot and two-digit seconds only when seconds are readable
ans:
8.39
